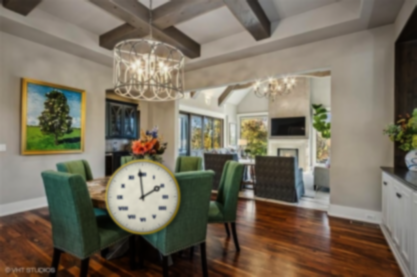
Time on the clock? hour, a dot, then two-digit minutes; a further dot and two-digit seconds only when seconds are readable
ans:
1.59
